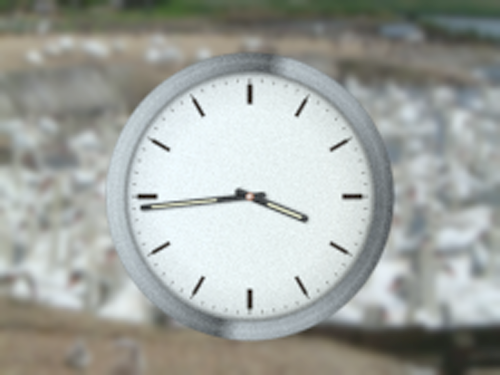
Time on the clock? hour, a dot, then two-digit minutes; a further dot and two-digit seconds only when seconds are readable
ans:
3.44
